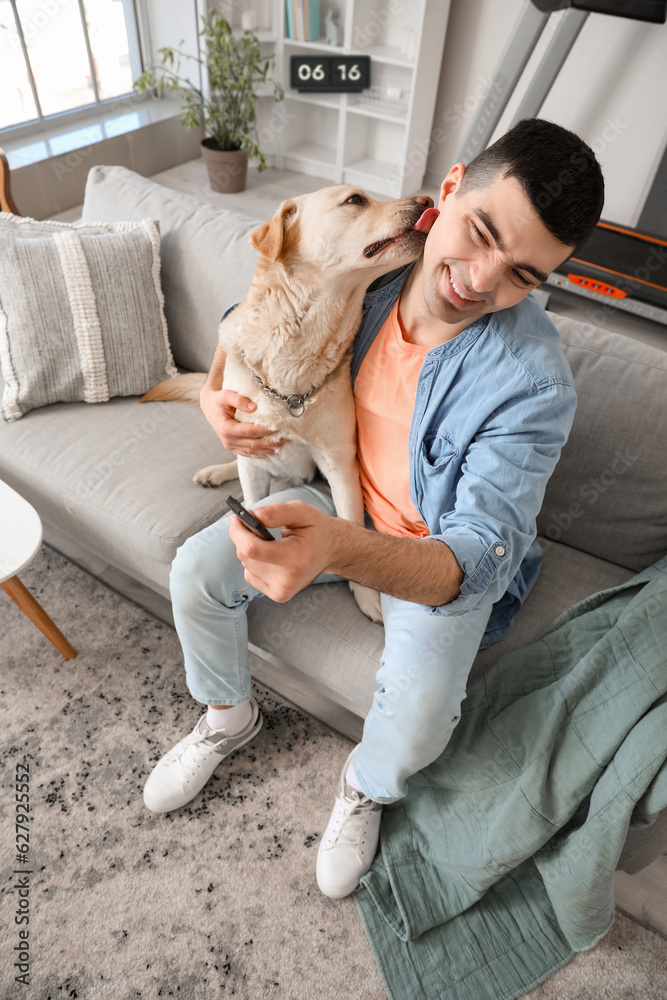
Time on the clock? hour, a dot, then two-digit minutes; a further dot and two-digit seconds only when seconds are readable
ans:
6.16
